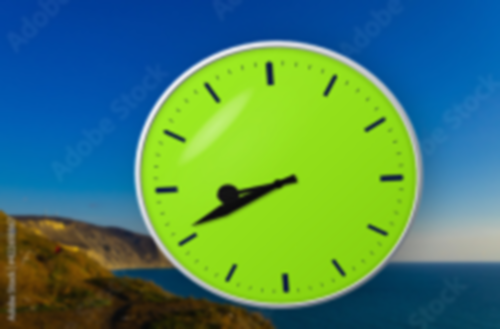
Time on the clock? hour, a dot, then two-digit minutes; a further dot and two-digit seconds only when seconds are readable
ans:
8.41
